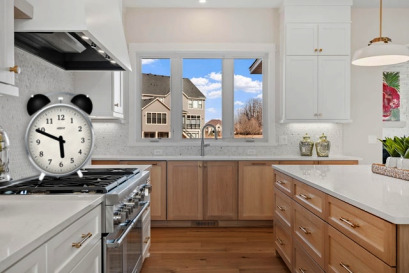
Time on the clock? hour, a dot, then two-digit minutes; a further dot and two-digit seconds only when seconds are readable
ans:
5.49
